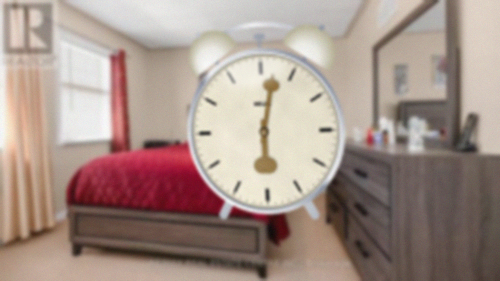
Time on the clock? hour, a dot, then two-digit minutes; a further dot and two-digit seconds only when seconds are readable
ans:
6.02
